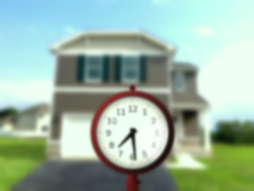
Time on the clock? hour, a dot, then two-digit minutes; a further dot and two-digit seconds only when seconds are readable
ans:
7.29
